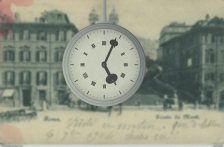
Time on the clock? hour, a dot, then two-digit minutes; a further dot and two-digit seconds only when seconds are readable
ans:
5.04
